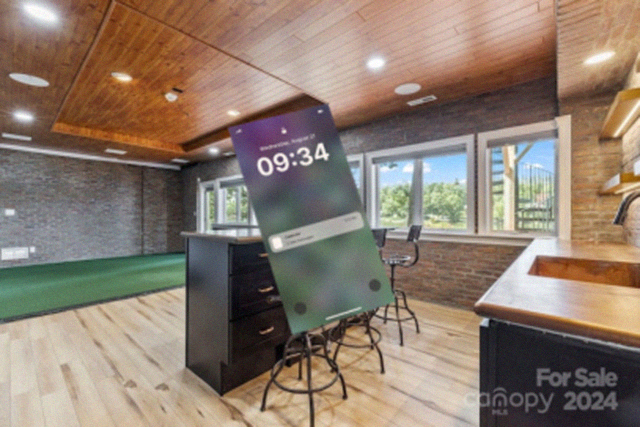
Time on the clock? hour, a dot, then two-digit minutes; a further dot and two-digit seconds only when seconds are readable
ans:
9.34
